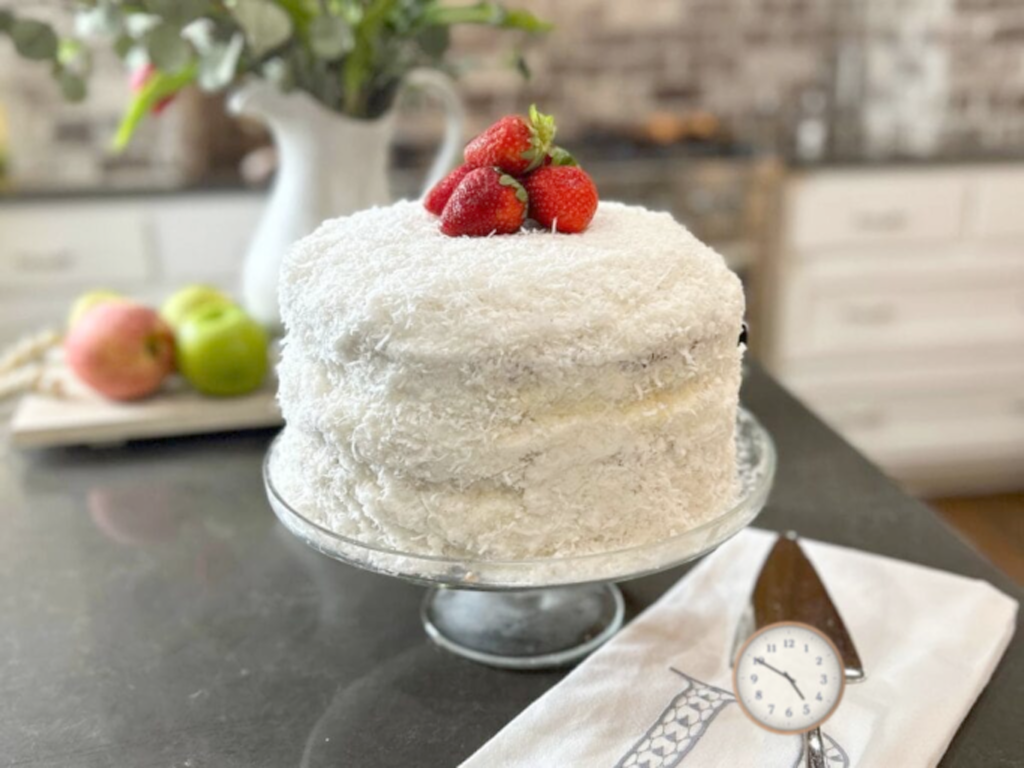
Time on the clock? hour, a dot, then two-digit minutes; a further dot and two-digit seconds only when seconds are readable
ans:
4.50
